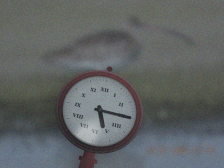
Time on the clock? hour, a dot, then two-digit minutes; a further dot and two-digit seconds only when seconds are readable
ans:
5.15
